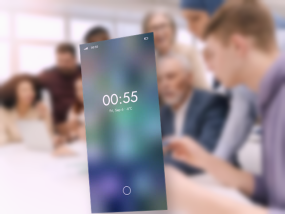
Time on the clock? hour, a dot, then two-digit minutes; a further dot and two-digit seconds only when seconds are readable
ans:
0.55
